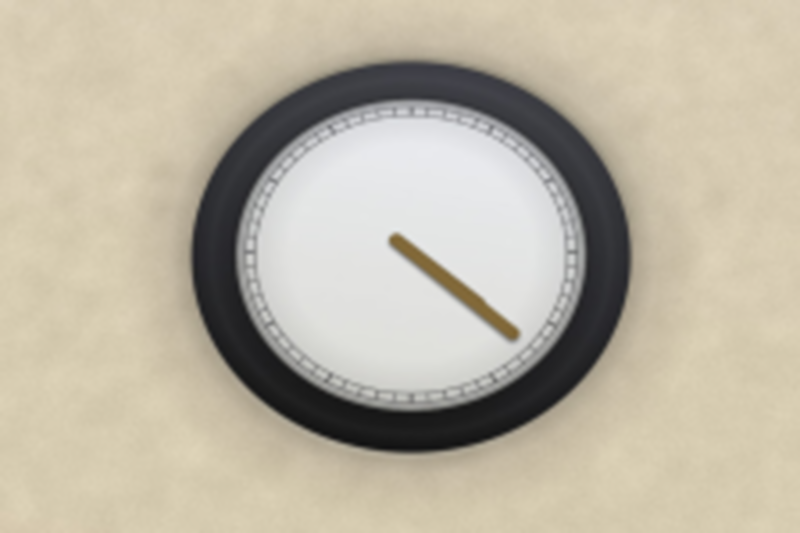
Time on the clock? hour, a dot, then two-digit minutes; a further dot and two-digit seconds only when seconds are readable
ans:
4.22
